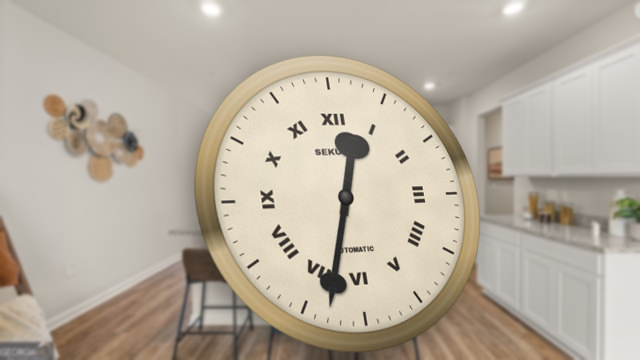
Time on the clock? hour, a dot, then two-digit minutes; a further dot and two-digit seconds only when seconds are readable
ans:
12.33
